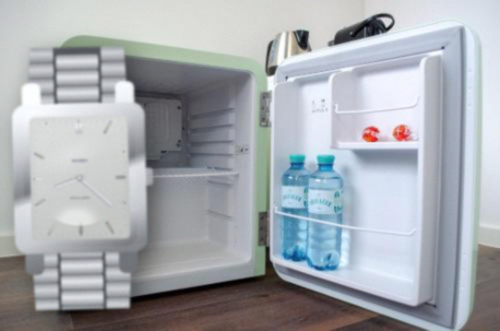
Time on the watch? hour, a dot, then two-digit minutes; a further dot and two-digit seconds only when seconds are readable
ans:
8.22
